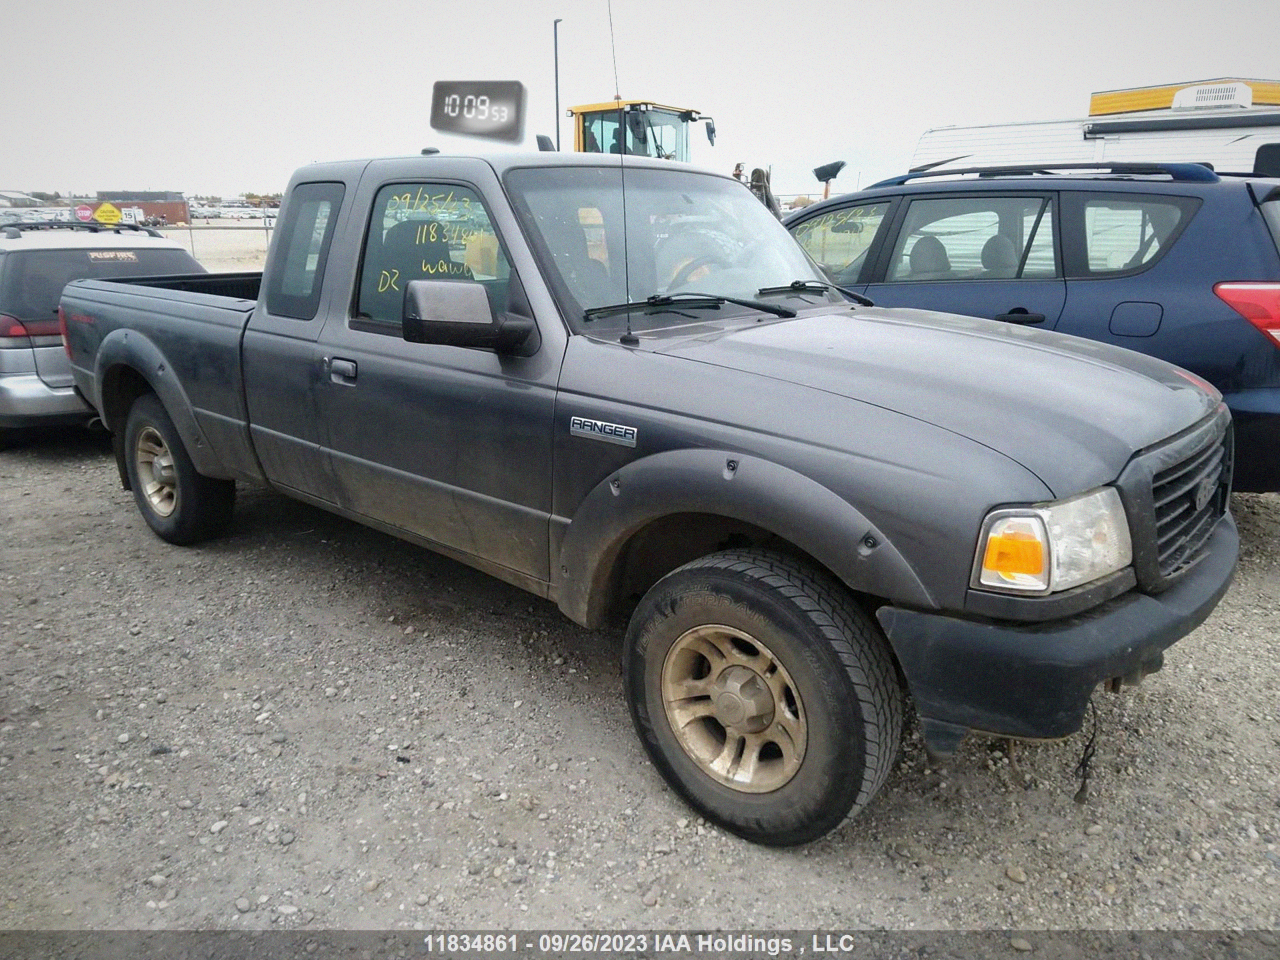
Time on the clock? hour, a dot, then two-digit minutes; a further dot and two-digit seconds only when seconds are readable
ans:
10.09.53
